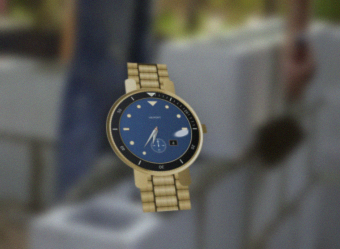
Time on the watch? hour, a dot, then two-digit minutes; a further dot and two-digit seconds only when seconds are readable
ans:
6.36
